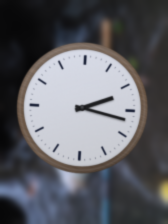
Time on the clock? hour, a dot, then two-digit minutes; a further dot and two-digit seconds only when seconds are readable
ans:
2.17
